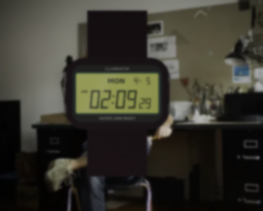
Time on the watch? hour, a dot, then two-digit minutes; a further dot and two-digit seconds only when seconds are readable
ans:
2.09
